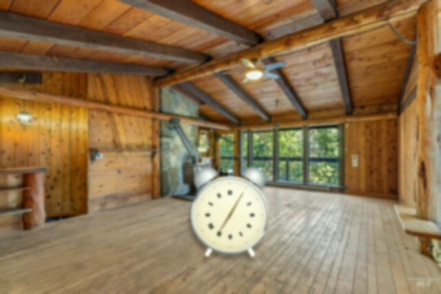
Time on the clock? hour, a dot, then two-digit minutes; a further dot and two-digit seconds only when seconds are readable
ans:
7.05
